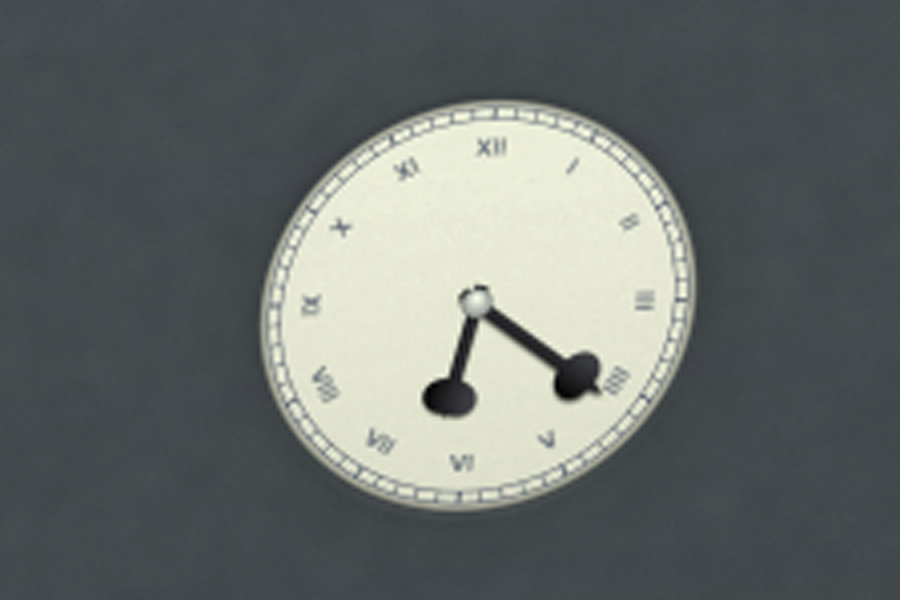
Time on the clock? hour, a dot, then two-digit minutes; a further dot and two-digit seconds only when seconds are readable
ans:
6.21
